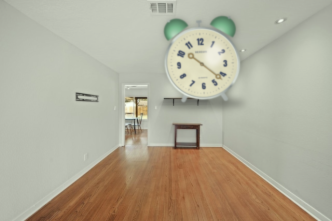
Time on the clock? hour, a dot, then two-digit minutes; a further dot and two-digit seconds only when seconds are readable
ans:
10.22
